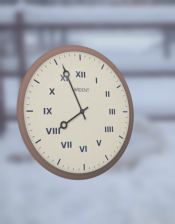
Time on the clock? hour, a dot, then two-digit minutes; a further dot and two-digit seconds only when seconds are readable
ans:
7.56
